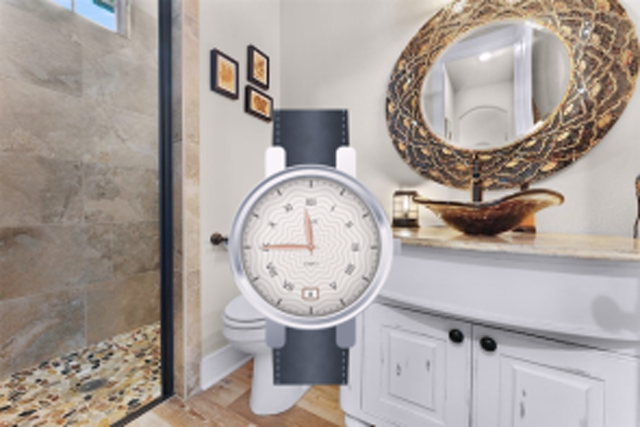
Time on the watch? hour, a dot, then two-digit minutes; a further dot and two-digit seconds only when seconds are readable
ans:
11.45
